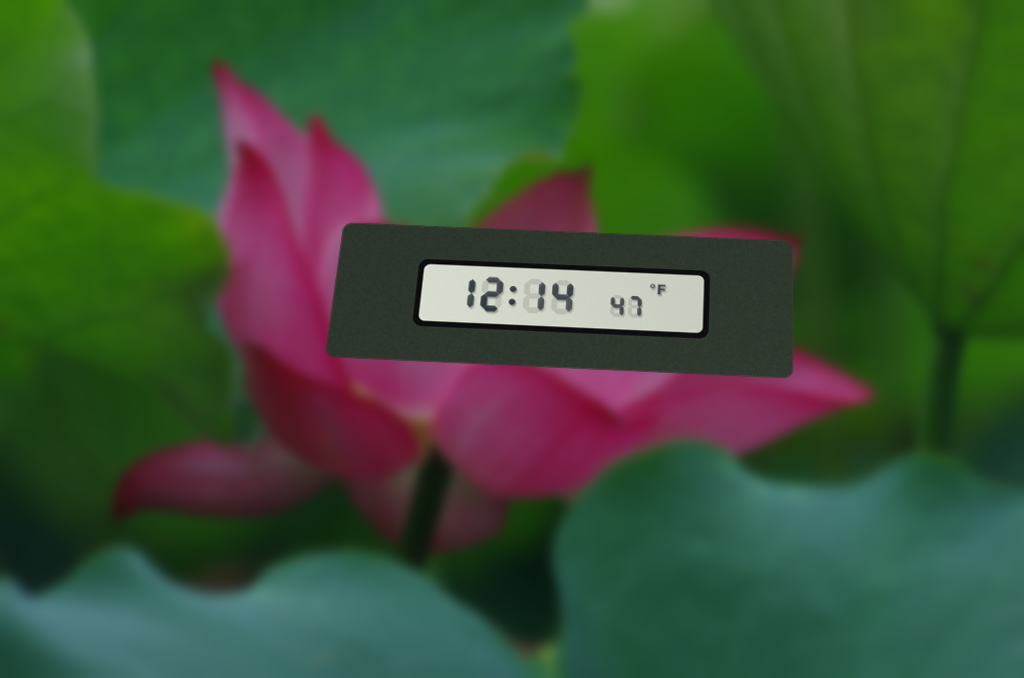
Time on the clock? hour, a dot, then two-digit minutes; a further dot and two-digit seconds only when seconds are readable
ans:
12.14
